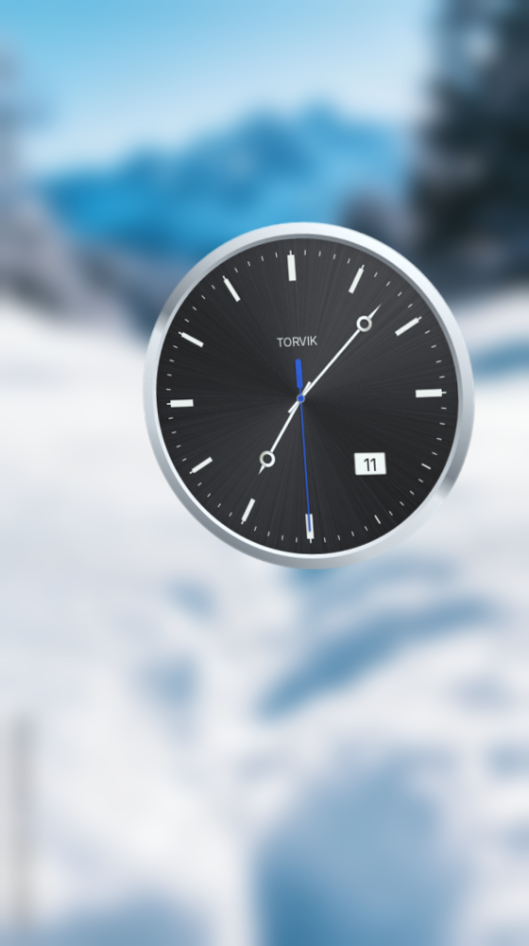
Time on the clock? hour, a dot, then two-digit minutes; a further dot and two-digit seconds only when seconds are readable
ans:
7.07.30
